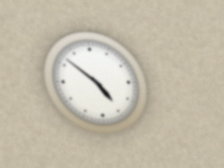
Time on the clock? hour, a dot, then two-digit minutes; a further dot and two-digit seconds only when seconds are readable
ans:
4.52
